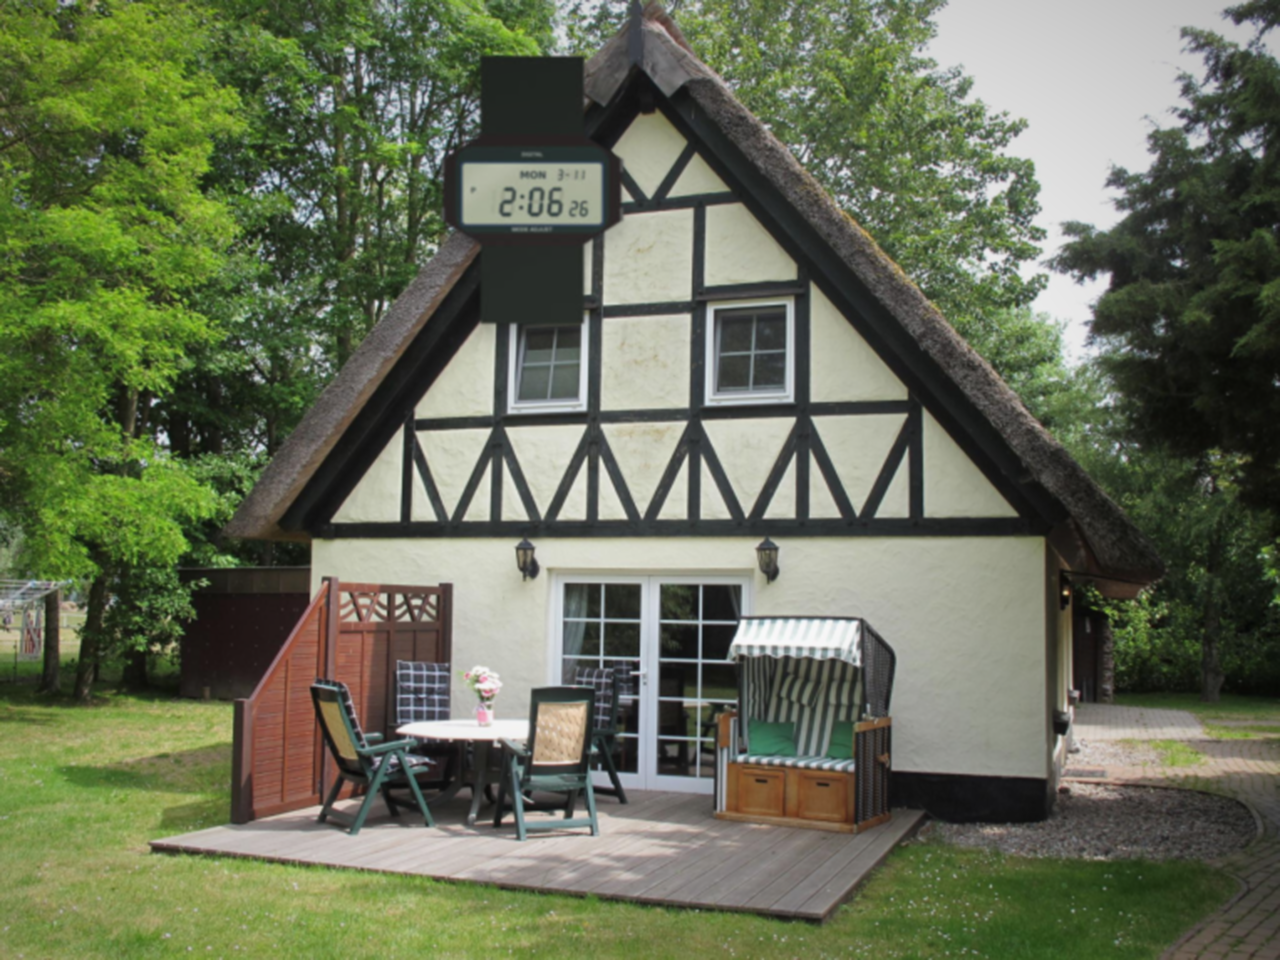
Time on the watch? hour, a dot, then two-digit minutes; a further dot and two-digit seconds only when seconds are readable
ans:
2.06.26
